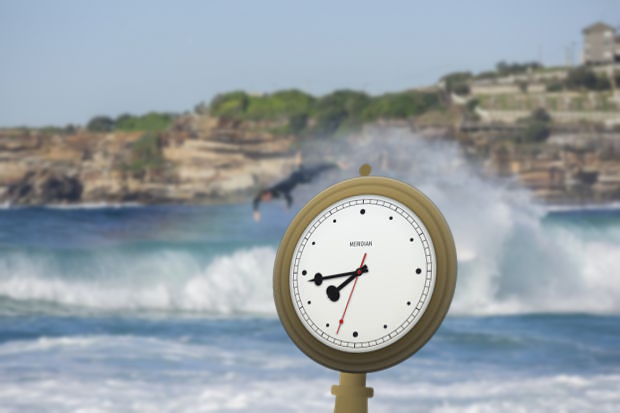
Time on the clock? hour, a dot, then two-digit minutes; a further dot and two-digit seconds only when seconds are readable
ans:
7.43.33
